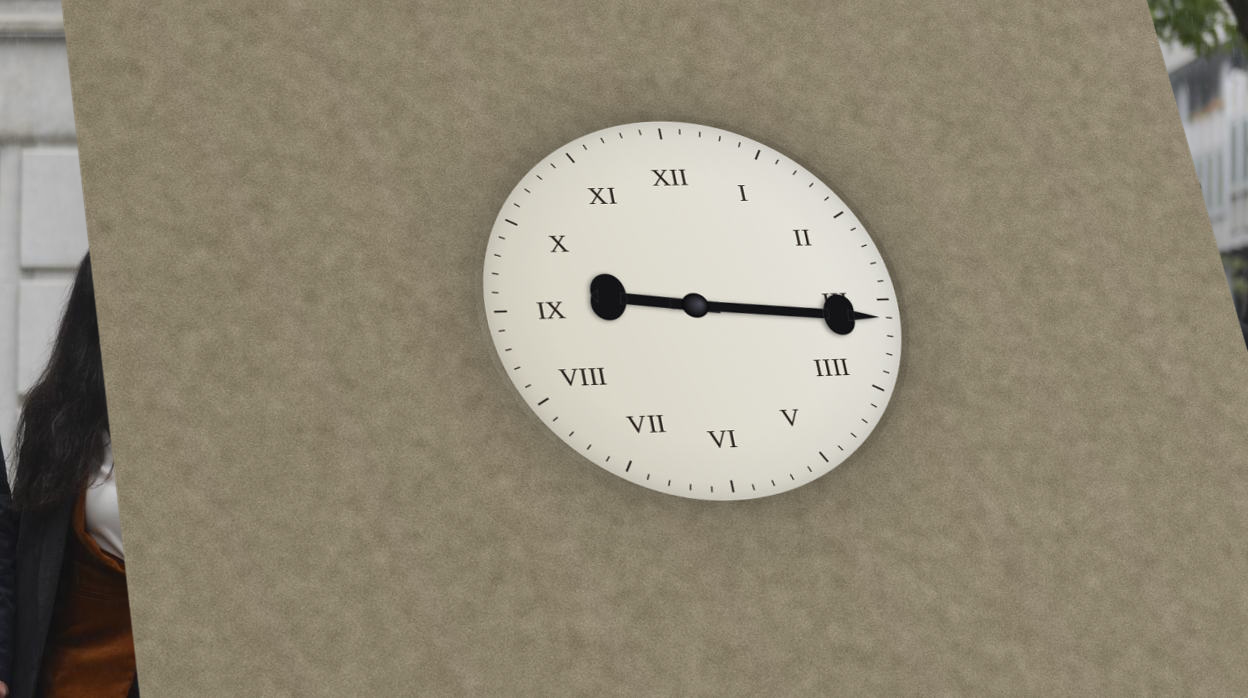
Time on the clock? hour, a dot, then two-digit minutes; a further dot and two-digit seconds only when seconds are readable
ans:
9.16
